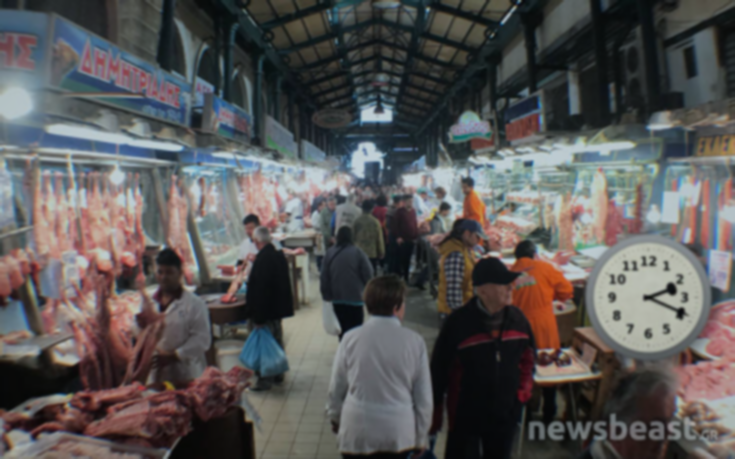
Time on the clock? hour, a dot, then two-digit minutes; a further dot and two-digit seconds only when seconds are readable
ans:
2.19
